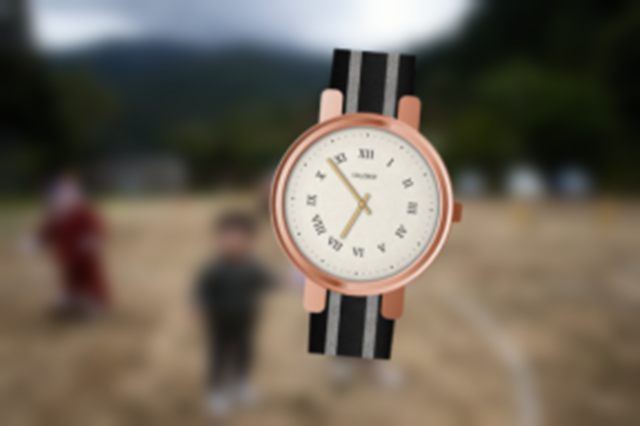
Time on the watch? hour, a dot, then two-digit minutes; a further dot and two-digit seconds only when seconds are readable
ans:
6.53
